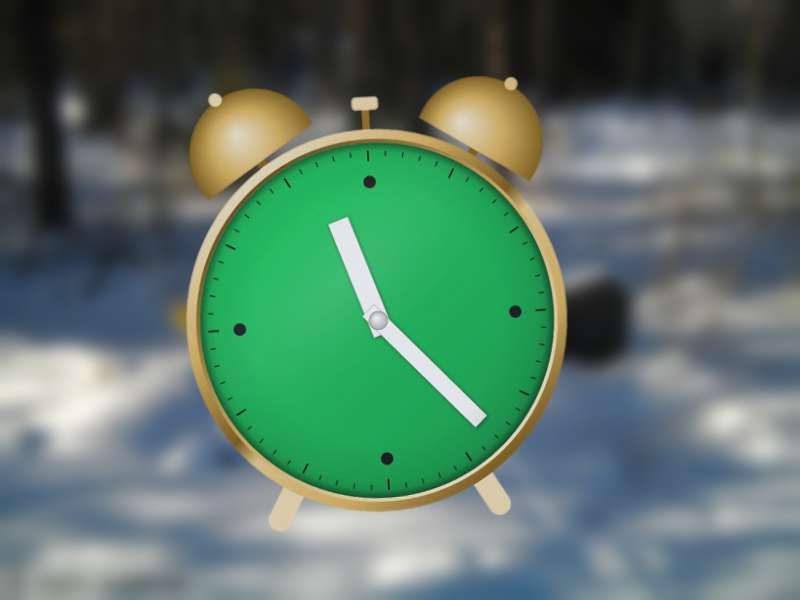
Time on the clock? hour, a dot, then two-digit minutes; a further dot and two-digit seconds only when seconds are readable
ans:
11.23
